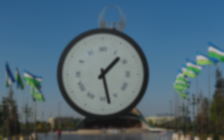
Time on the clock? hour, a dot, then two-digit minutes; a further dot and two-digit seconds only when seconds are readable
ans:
1.28
